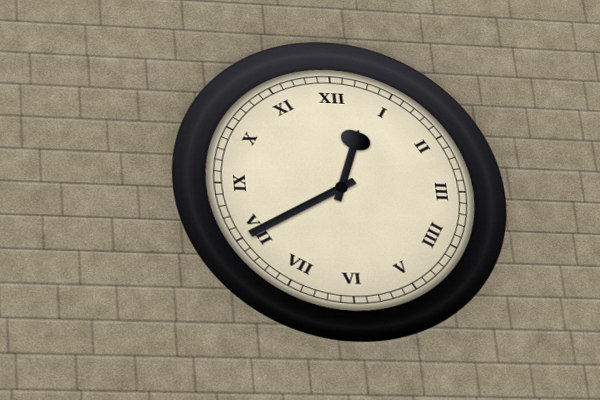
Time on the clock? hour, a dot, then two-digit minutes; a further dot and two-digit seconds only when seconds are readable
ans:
12.40
